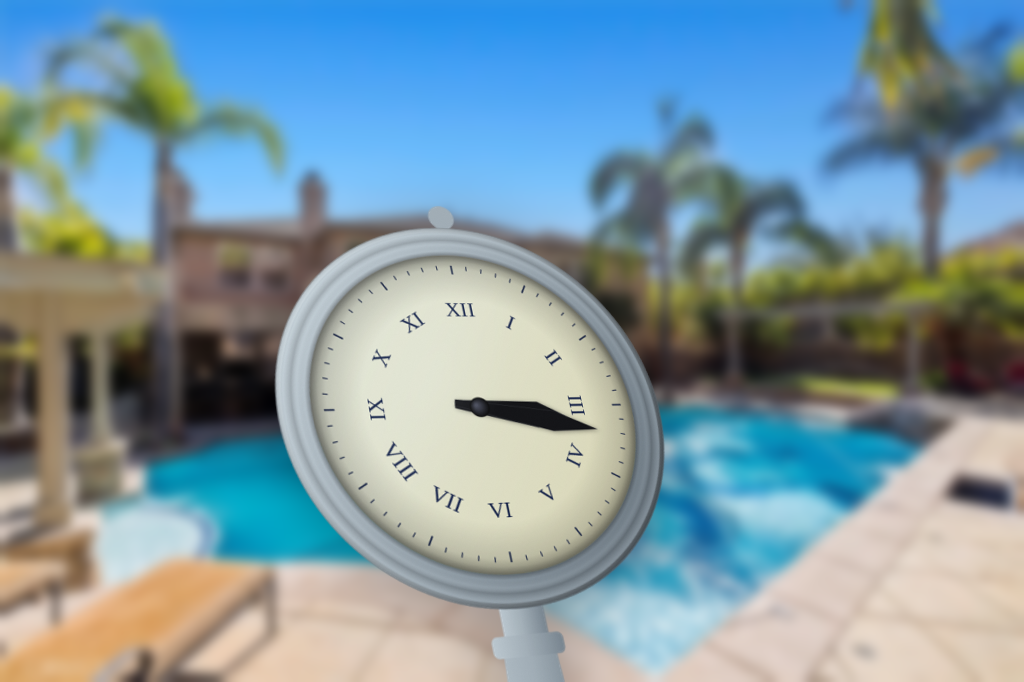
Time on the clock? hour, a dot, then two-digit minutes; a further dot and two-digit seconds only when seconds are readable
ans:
3.17
